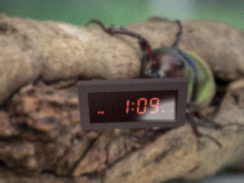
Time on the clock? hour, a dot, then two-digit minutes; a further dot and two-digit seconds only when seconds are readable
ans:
1.09
